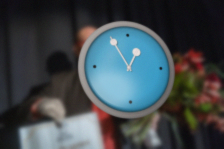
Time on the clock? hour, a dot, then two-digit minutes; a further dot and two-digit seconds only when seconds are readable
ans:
12.55
